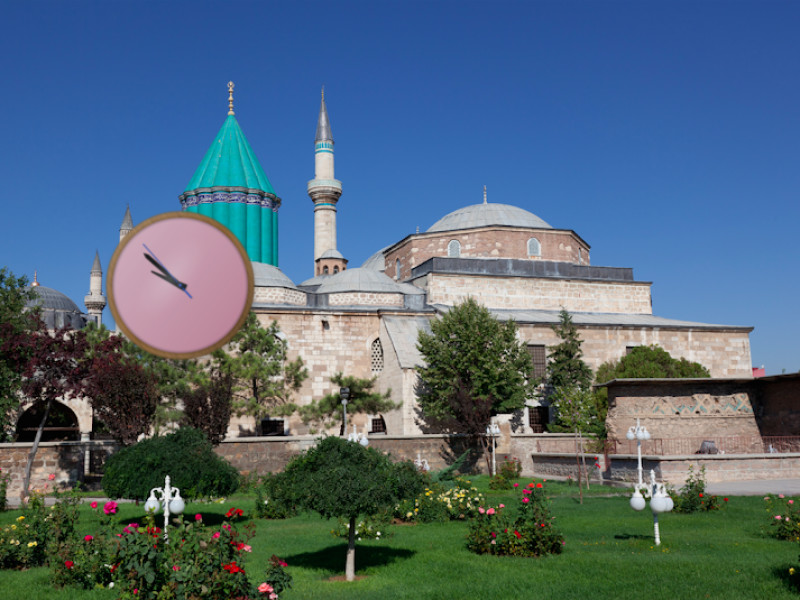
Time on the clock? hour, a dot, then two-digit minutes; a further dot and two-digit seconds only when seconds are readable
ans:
9.51.53
